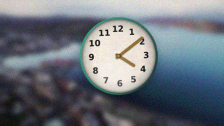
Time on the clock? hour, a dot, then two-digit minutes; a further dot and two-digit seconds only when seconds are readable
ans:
4.09
